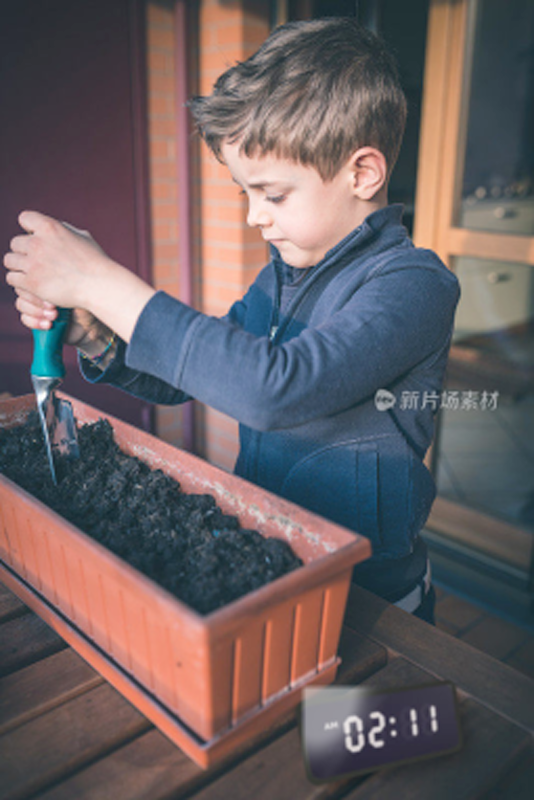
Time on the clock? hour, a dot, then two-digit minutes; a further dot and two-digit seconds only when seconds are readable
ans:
2.11
